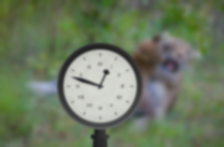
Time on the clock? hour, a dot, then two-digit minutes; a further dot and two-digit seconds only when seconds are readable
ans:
12.48
